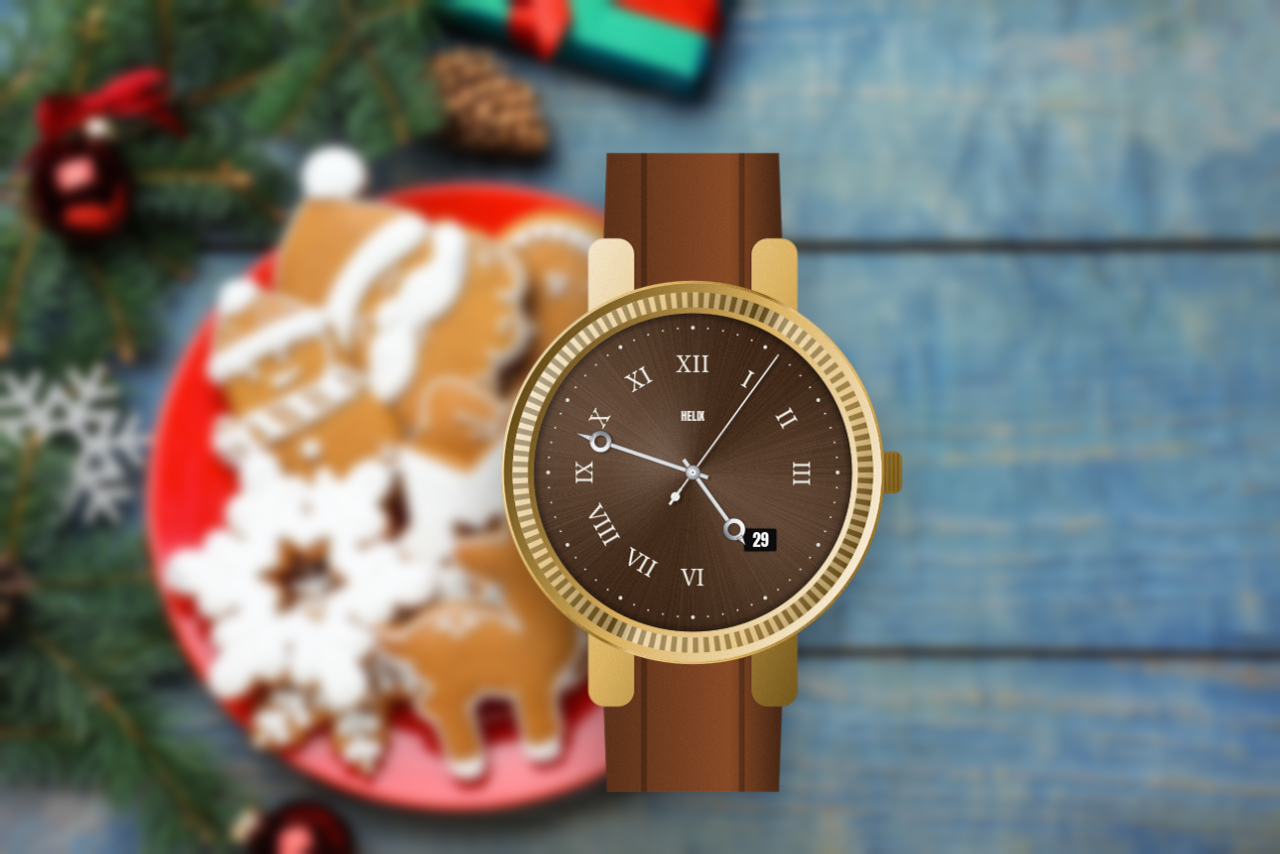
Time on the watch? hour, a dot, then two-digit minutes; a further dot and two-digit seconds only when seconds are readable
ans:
4.48.06
